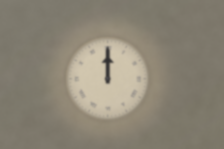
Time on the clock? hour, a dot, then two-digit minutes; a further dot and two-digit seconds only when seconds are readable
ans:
12.00
